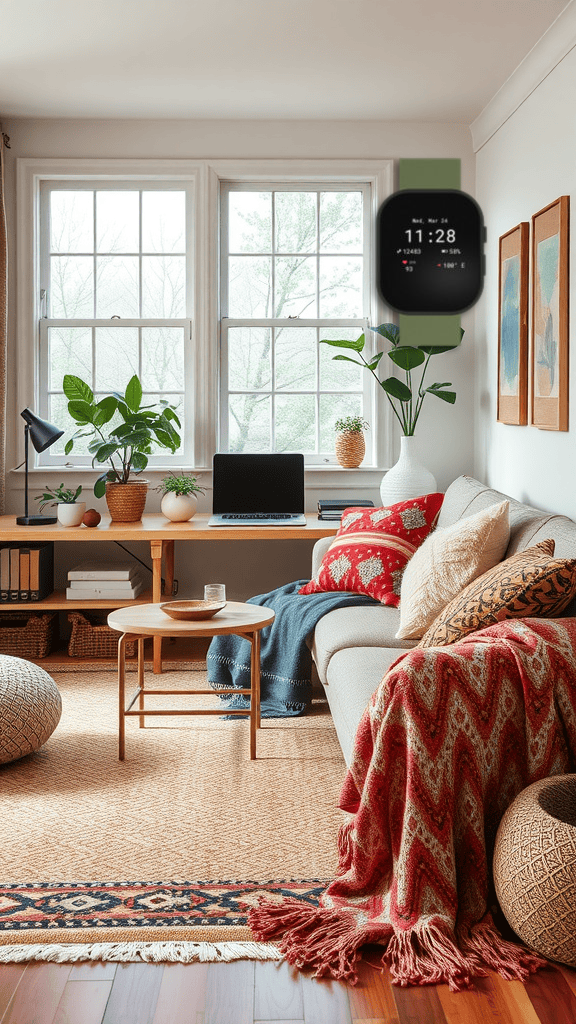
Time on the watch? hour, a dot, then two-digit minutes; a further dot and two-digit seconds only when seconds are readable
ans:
11.28
